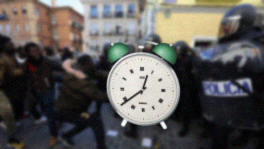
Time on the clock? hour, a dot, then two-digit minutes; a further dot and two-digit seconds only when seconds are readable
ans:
12.39
